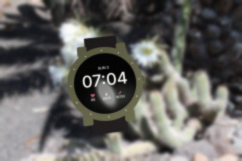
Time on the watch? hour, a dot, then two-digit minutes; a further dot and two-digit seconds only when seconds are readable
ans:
7.04
